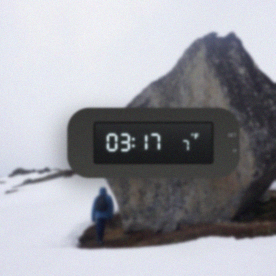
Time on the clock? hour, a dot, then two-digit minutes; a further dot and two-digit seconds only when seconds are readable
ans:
3.17
